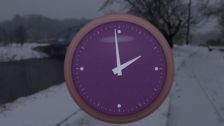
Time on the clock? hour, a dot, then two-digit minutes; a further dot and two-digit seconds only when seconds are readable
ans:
1.59
